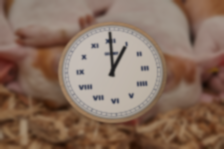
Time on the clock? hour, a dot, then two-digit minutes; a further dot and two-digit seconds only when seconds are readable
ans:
1.00
